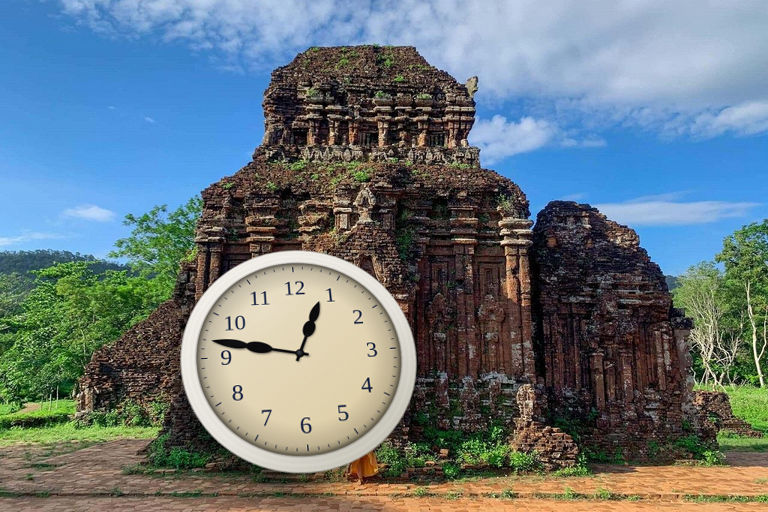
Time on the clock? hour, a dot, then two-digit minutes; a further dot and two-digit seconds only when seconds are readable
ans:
12.47
